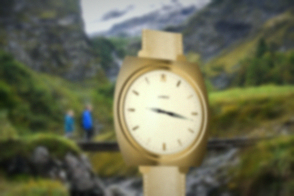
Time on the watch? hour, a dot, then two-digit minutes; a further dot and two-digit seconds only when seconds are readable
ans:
9.17
